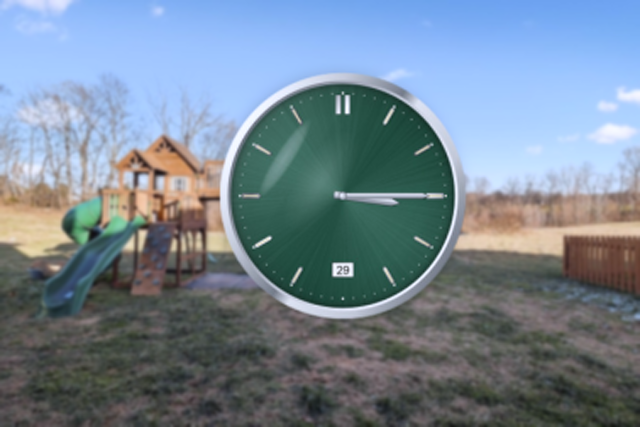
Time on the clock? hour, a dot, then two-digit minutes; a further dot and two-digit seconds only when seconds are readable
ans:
3.15
